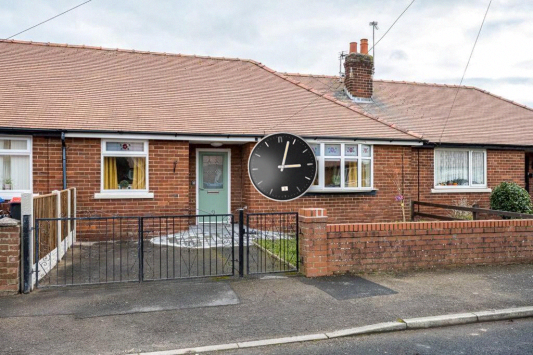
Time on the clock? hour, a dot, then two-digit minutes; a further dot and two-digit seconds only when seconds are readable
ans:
3.03
